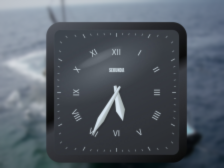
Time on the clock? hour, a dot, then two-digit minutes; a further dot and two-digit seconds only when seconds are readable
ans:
5.35
